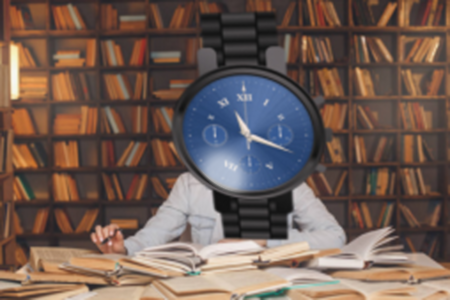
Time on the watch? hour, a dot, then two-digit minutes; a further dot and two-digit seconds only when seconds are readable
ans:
11.19
